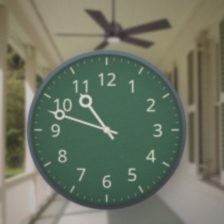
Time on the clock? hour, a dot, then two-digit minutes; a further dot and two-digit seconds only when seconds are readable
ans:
10.48
